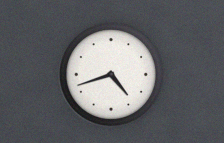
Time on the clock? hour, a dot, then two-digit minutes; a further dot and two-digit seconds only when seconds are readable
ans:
4.42
